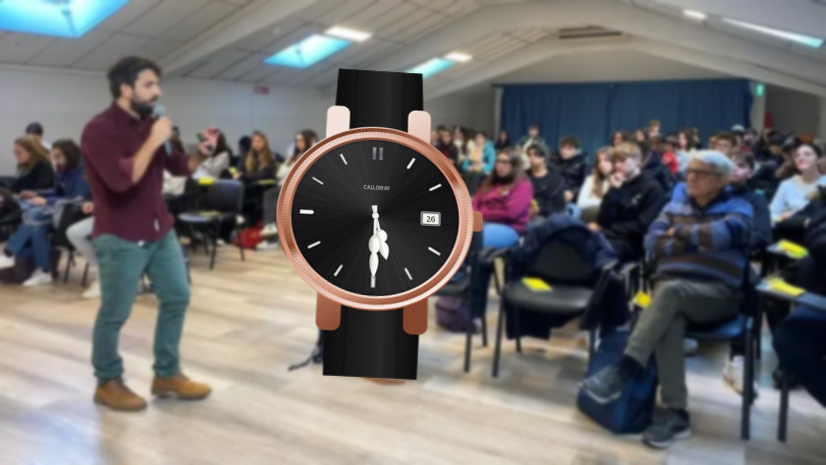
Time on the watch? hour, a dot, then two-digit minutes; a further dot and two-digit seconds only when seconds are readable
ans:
5.30
